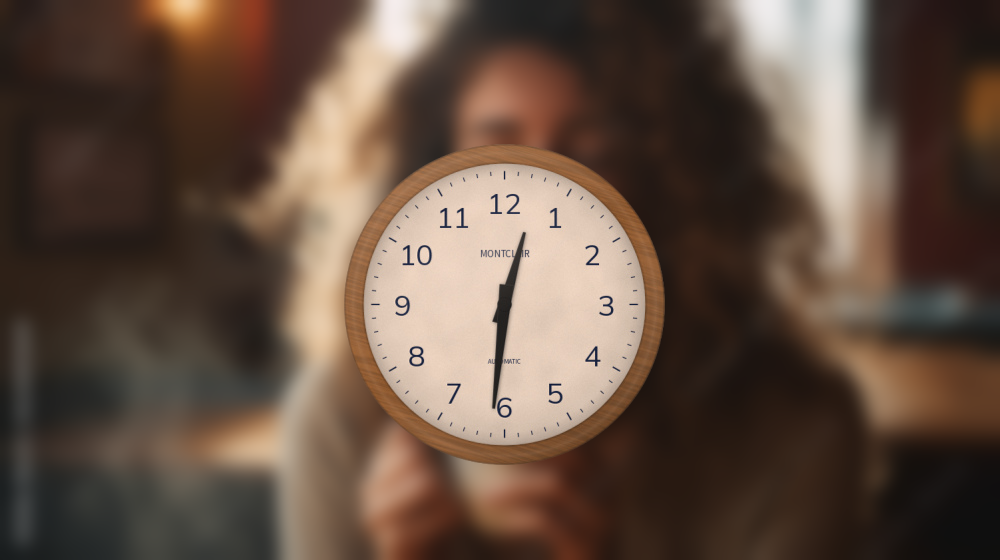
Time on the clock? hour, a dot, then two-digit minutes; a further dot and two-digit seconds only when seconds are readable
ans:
12.31
